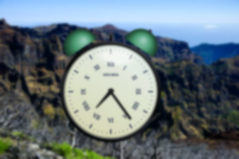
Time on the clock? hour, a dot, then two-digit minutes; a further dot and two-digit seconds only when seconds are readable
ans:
7.24
